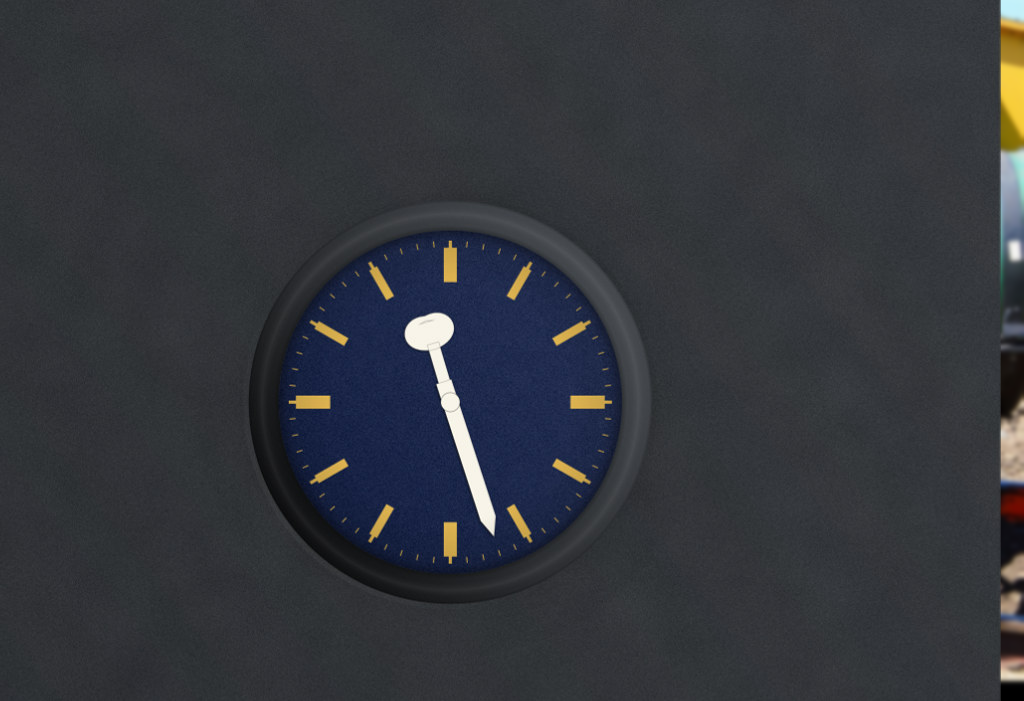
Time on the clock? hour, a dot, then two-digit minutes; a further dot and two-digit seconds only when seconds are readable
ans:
11.27
